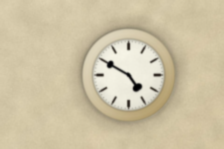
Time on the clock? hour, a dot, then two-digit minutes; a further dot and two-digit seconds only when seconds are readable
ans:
4.50
